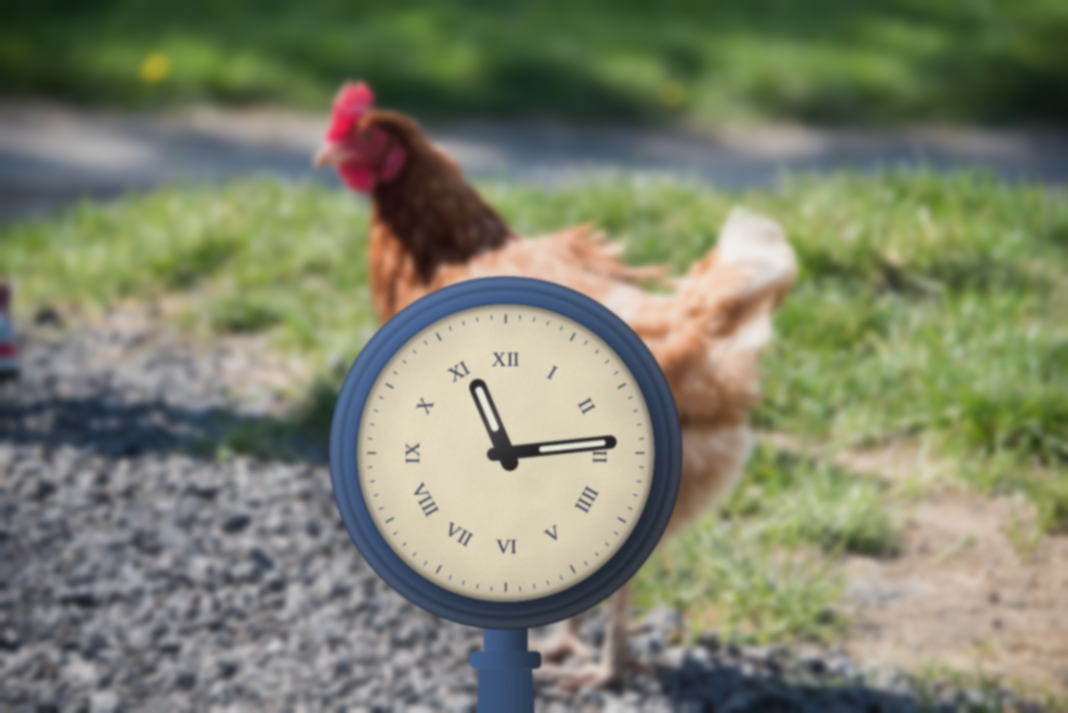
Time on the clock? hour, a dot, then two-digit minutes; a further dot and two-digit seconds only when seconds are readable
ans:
11.14
